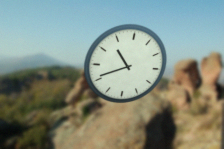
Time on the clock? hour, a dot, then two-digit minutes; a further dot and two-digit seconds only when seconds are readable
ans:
10.41
